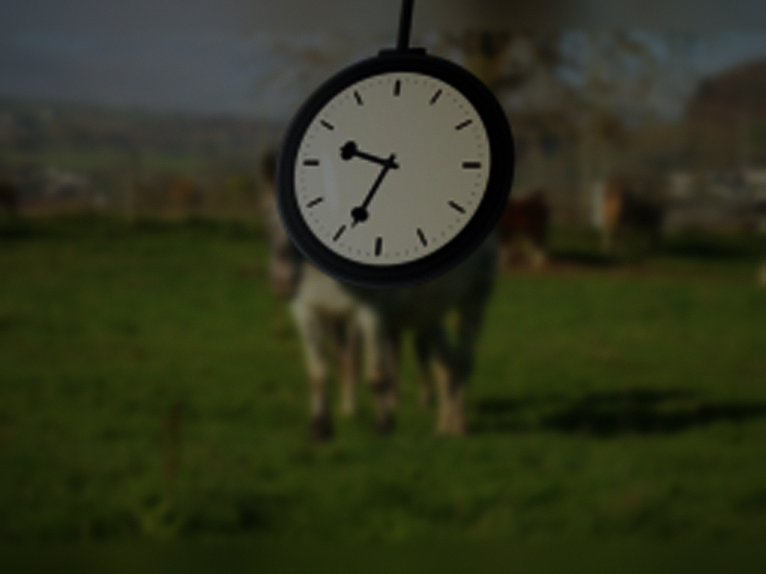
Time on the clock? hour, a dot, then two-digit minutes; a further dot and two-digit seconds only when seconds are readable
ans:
9.34
